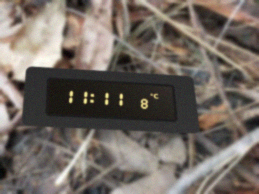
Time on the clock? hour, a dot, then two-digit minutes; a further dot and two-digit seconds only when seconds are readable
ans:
11.11
